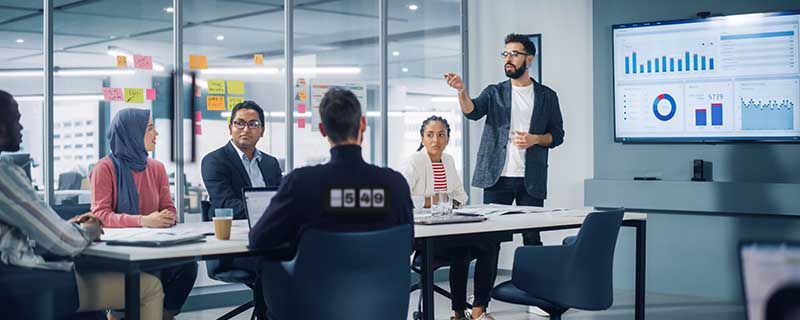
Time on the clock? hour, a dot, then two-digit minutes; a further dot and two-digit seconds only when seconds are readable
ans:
5.49
